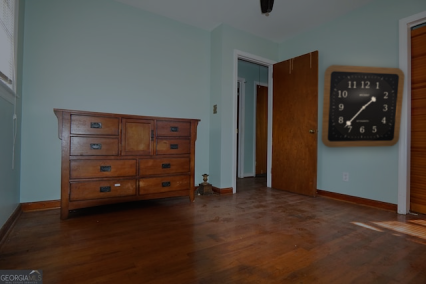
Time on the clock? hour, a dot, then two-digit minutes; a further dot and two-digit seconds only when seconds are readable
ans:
1.37
